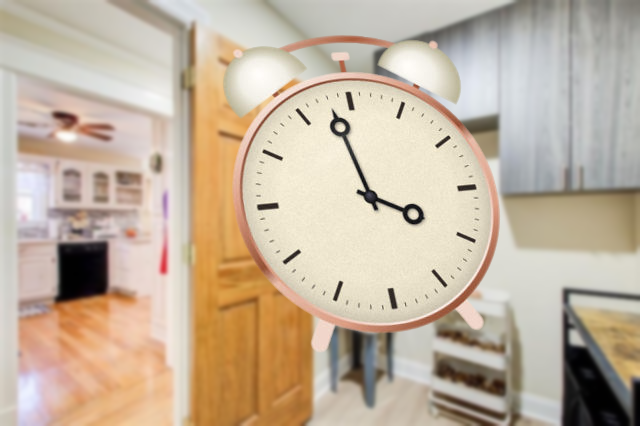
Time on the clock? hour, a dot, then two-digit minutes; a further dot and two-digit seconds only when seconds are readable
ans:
3.58
